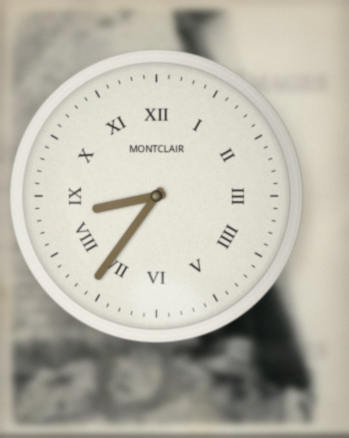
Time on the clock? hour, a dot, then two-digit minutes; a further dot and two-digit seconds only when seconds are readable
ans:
8.36
